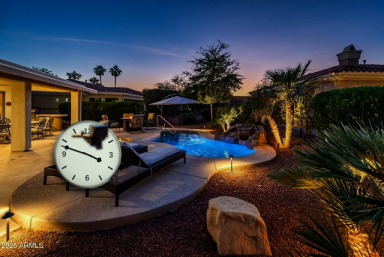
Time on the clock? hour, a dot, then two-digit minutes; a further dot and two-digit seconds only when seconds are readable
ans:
3.48
